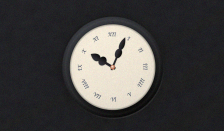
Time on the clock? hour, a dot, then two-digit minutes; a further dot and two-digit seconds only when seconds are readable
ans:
10.04
